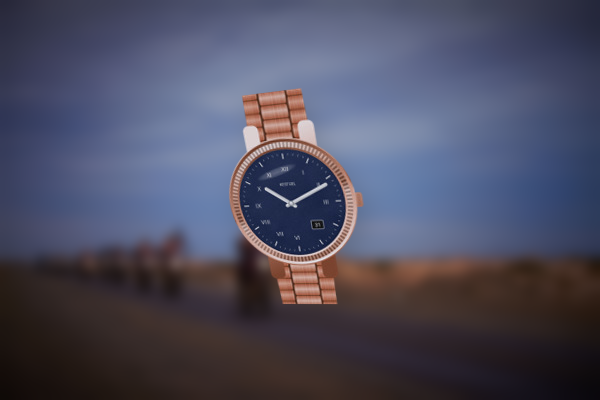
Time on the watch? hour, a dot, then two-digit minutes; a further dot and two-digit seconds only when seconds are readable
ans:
10.11
